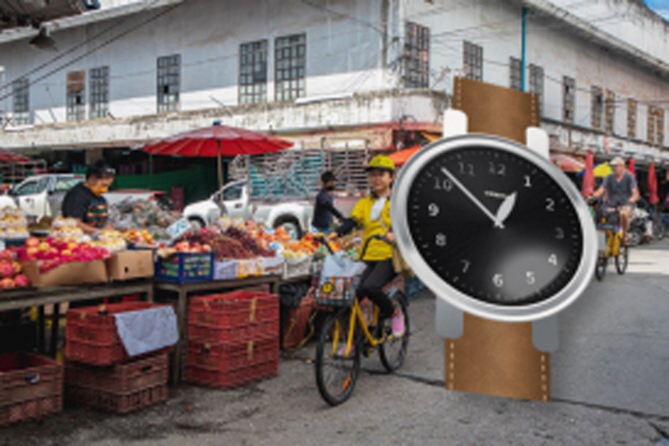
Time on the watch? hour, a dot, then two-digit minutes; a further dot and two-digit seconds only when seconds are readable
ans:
12.52
